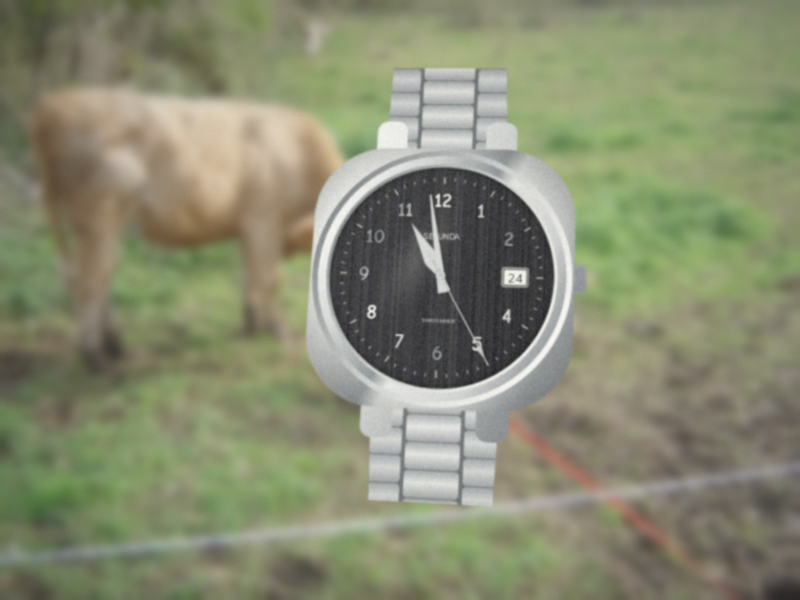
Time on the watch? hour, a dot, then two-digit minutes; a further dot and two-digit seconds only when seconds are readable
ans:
10.58.25
